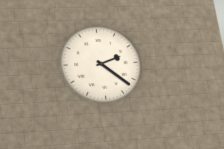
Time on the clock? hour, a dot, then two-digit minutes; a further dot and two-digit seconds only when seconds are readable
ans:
2.22
